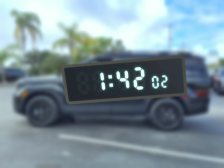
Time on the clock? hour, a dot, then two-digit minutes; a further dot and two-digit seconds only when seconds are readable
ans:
1.42.02
